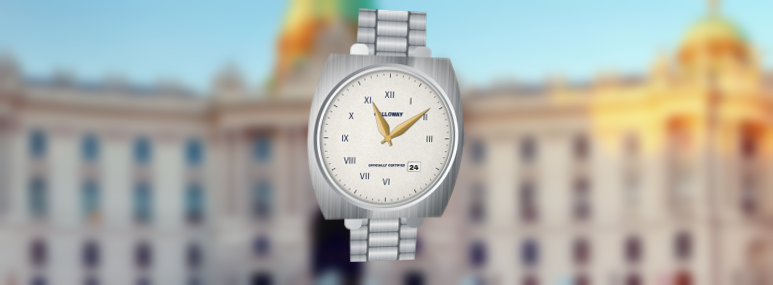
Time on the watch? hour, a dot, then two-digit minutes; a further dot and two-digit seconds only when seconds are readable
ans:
11.09
